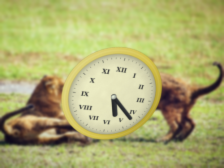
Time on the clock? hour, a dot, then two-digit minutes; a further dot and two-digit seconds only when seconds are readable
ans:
5.22
